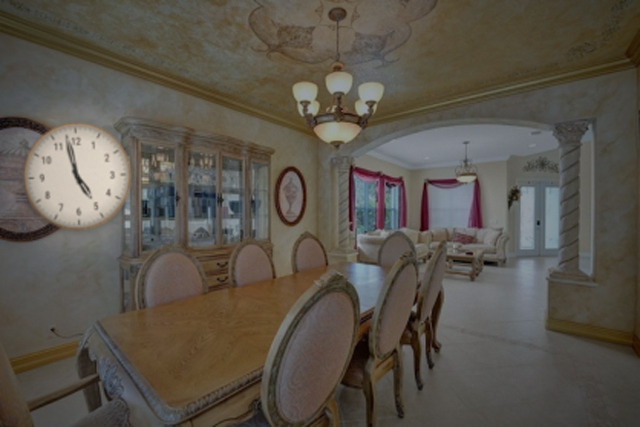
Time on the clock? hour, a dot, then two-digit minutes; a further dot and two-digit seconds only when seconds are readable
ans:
4.58
